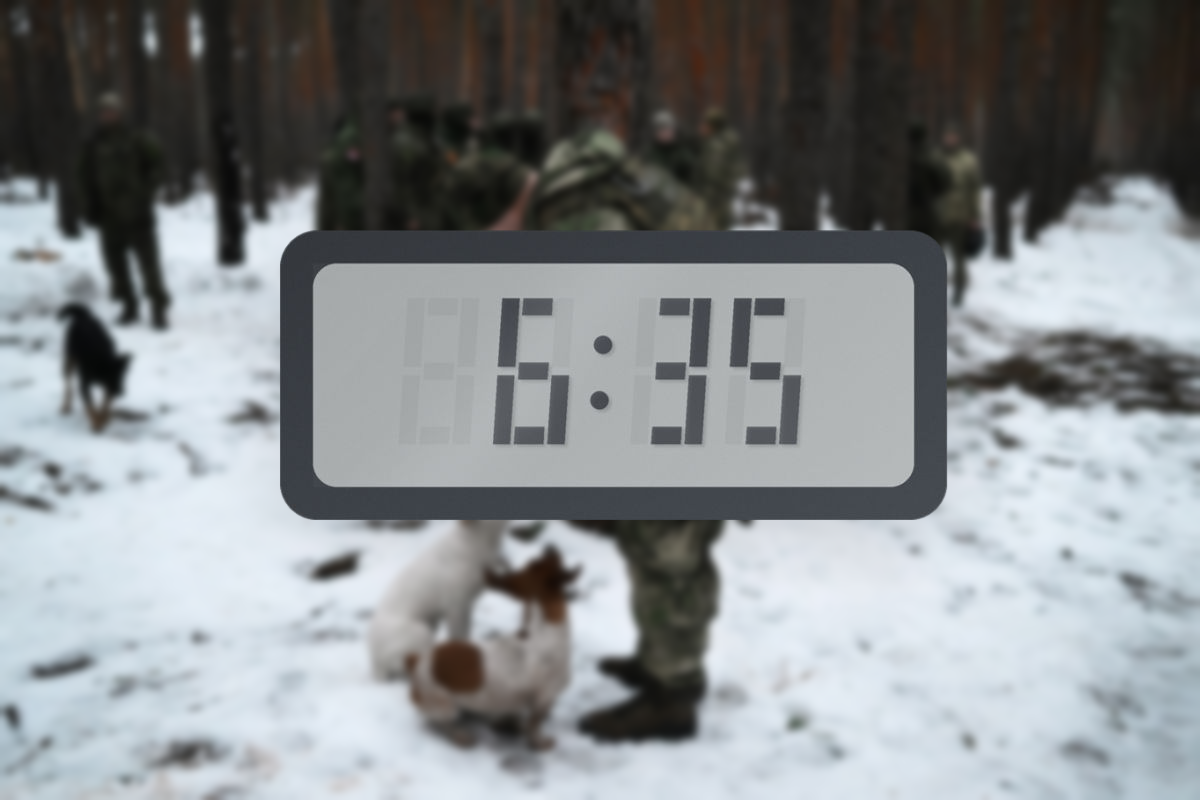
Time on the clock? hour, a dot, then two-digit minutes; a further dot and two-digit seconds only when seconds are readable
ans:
6.35
